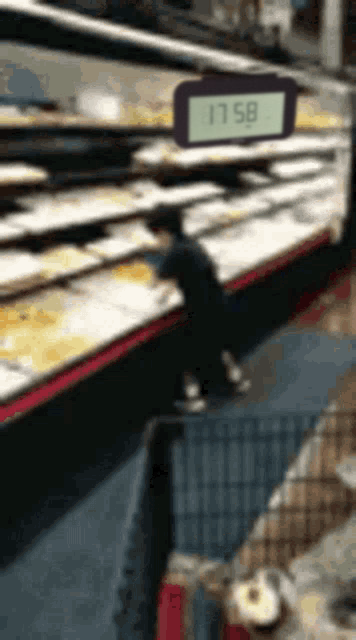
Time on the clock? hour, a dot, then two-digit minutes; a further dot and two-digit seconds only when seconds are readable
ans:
17.58
